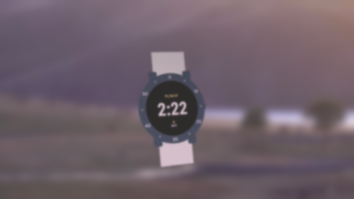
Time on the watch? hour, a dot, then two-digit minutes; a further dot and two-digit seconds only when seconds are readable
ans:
2.22
